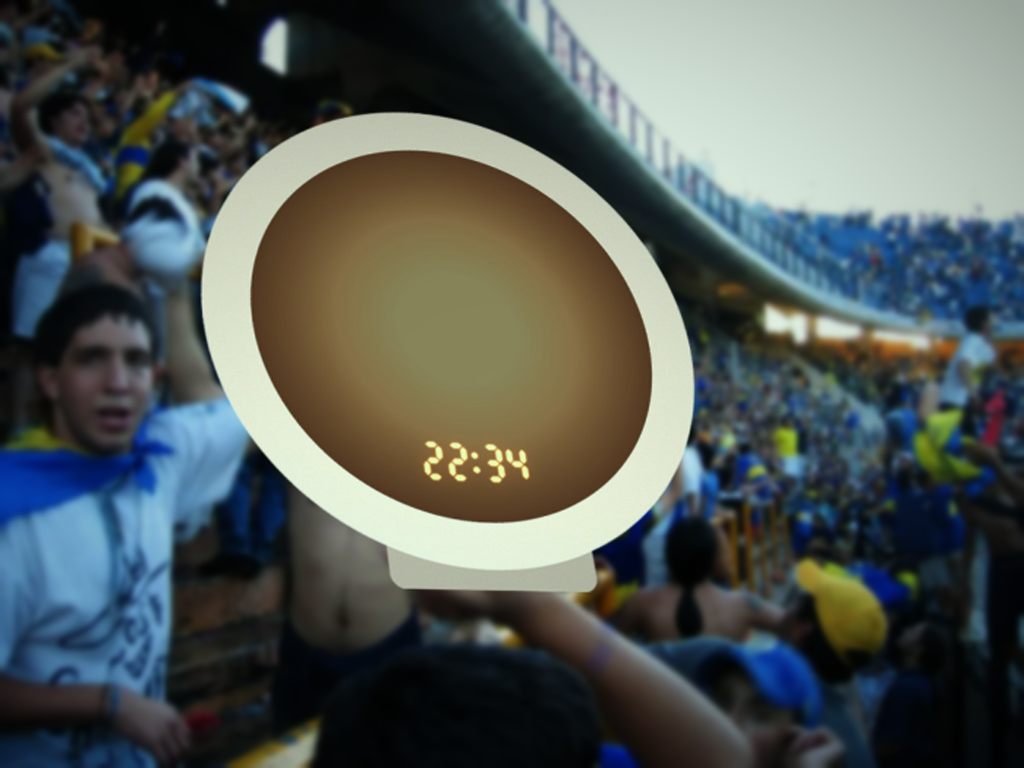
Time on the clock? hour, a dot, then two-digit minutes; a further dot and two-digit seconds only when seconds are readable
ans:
22.34
